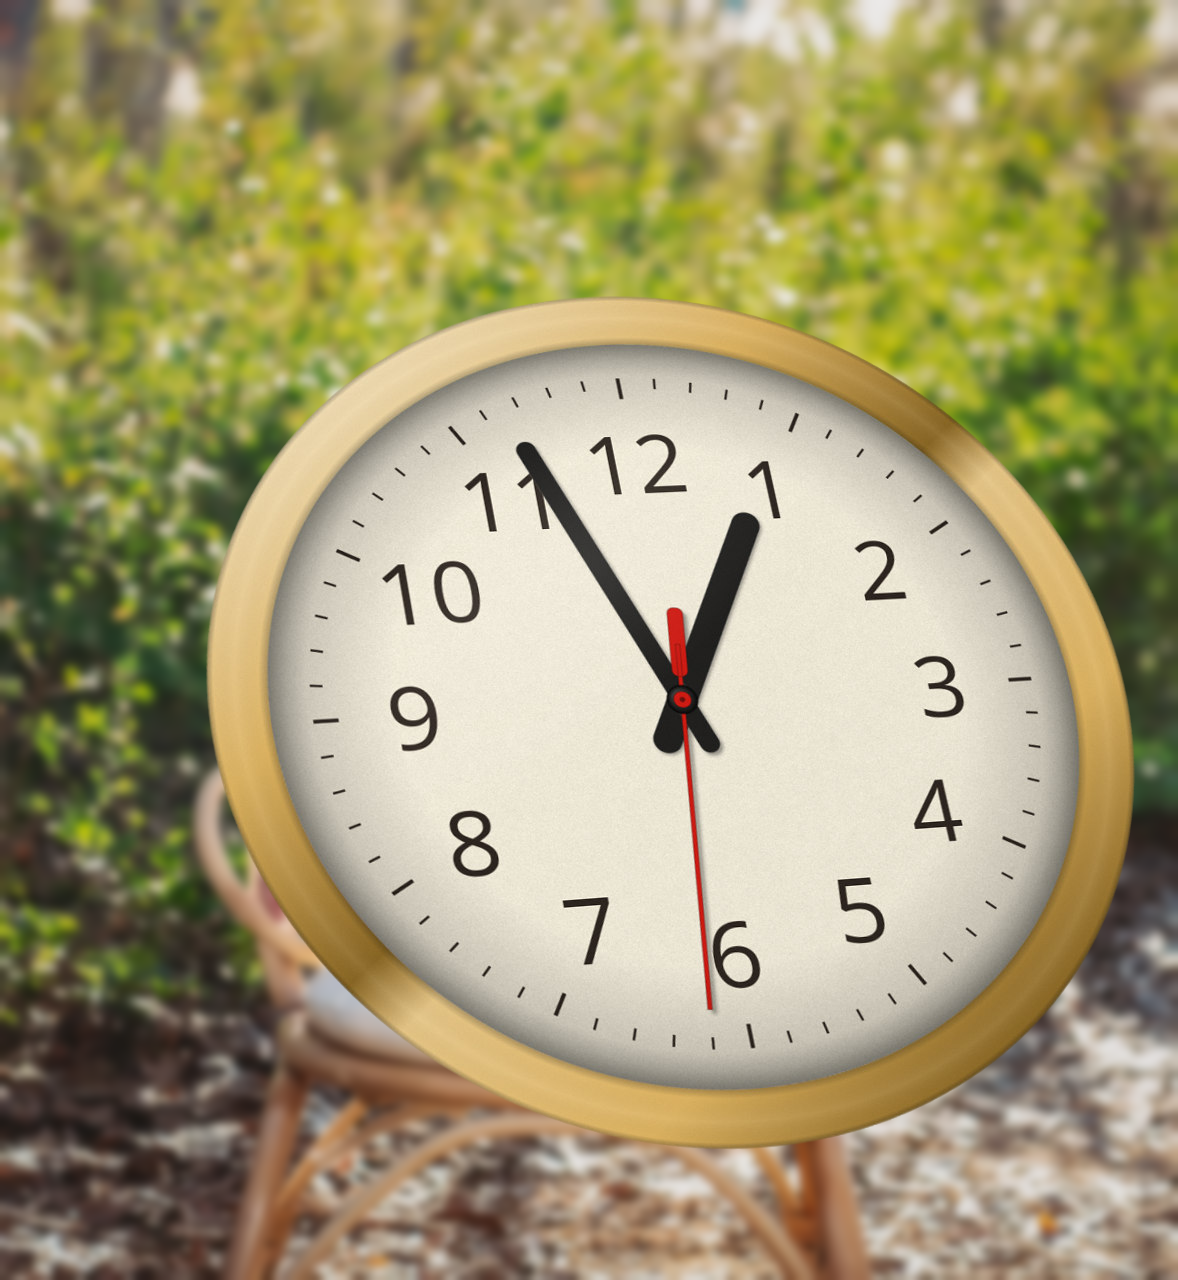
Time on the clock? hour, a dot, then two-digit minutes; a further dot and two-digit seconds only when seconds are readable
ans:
12.56.31
